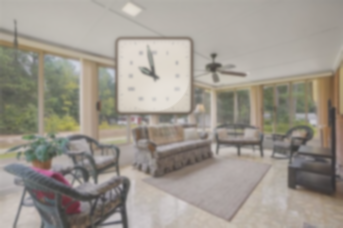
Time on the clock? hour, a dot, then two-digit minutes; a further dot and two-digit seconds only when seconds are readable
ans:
9.58
